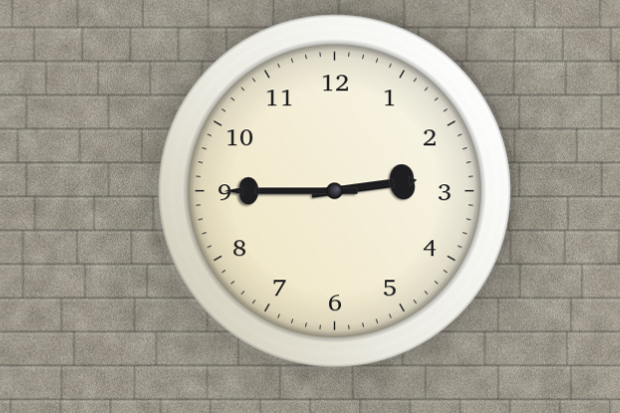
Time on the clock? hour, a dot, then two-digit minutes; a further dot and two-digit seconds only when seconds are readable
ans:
2.45
